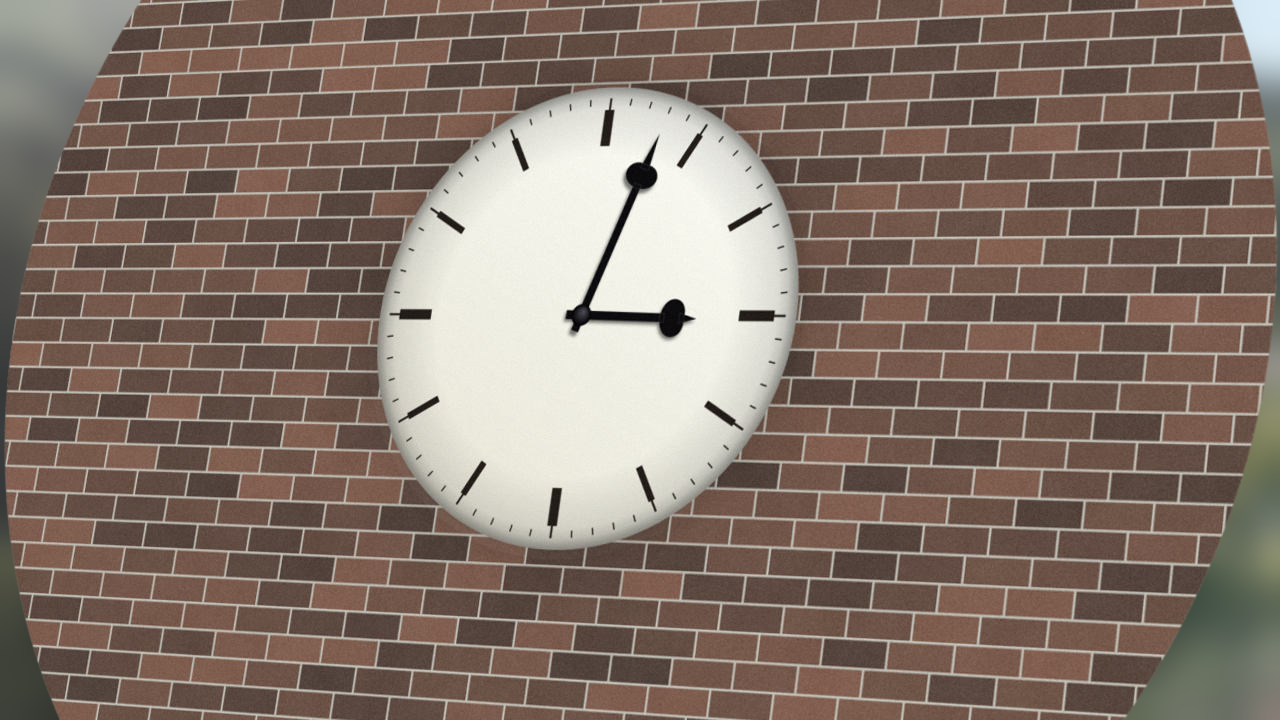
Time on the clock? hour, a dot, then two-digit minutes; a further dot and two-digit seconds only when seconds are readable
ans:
3.03
